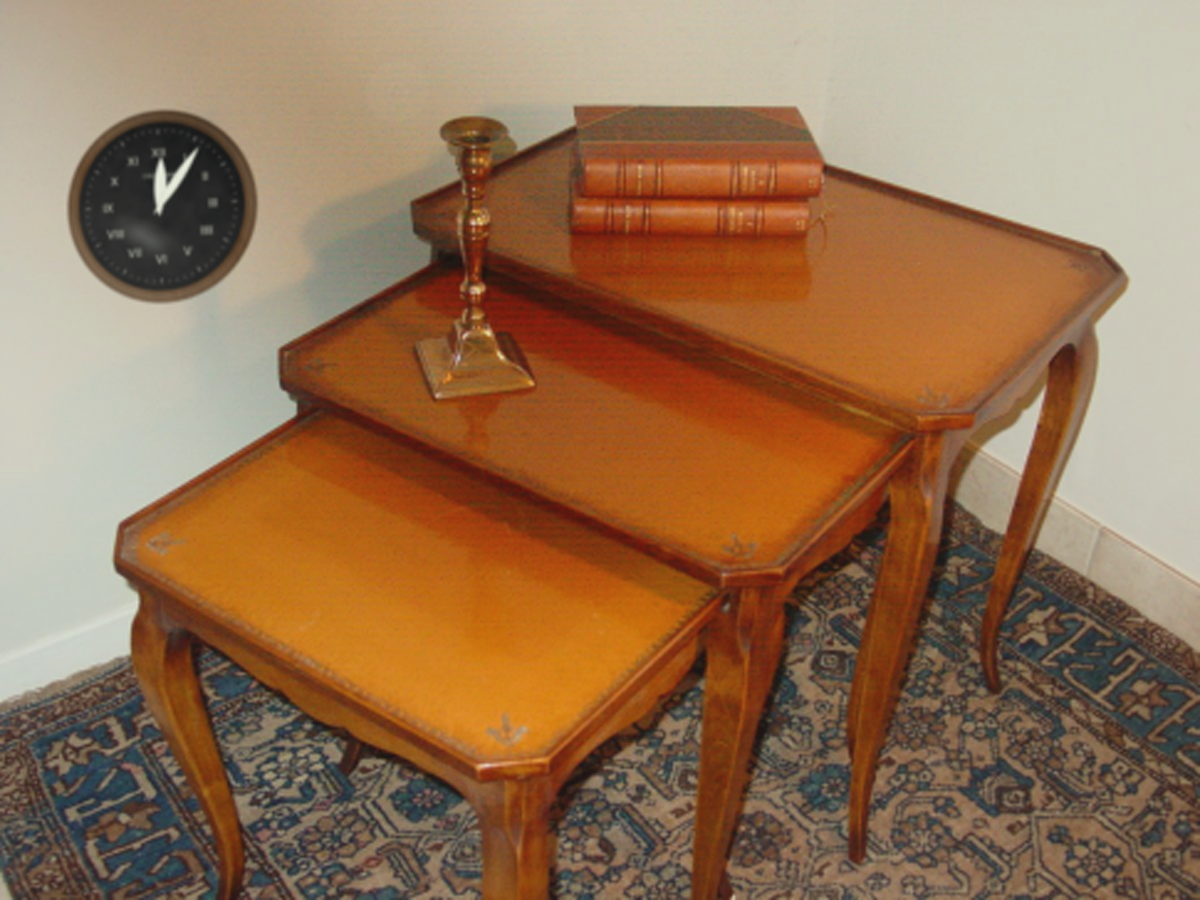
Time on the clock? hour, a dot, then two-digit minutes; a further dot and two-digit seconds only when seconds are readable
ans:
12.06
